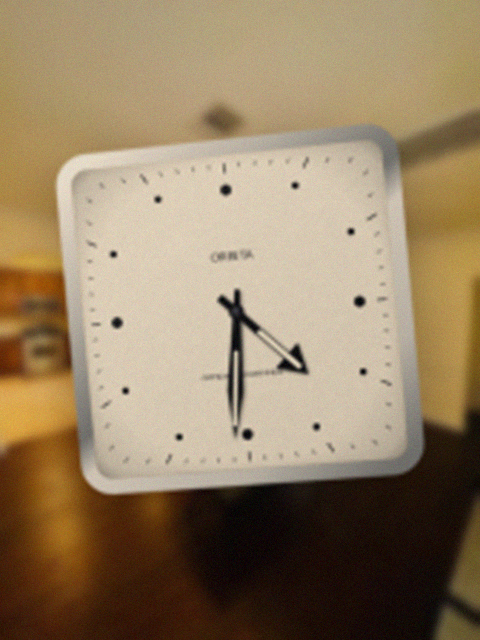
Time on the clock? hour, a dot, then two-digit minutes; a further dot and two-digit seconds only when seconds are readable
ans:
4.31
